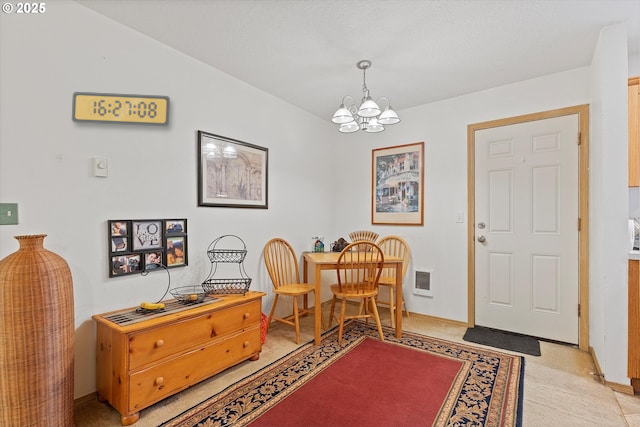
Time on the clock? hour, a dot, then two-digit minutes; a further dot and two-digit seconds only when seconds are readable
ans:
16.27.08
